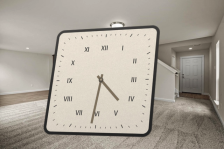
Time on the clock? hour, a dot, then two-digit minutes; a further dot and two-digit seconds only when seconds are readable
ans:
4.31
